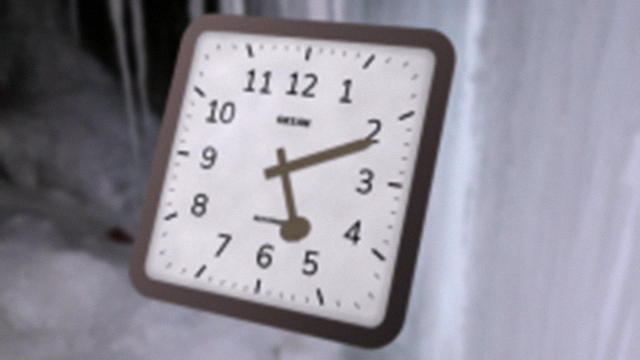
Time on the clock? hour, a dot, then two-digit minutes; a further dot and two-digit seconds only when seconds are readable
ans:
5.11
